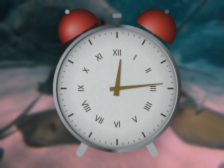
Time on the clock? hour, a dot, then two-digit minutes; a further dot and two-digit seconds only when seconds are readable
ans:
12.14
